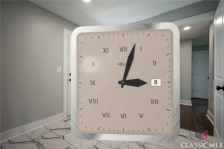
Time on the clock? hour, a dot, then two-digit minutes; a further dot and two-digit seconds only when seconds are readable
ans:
3.03
